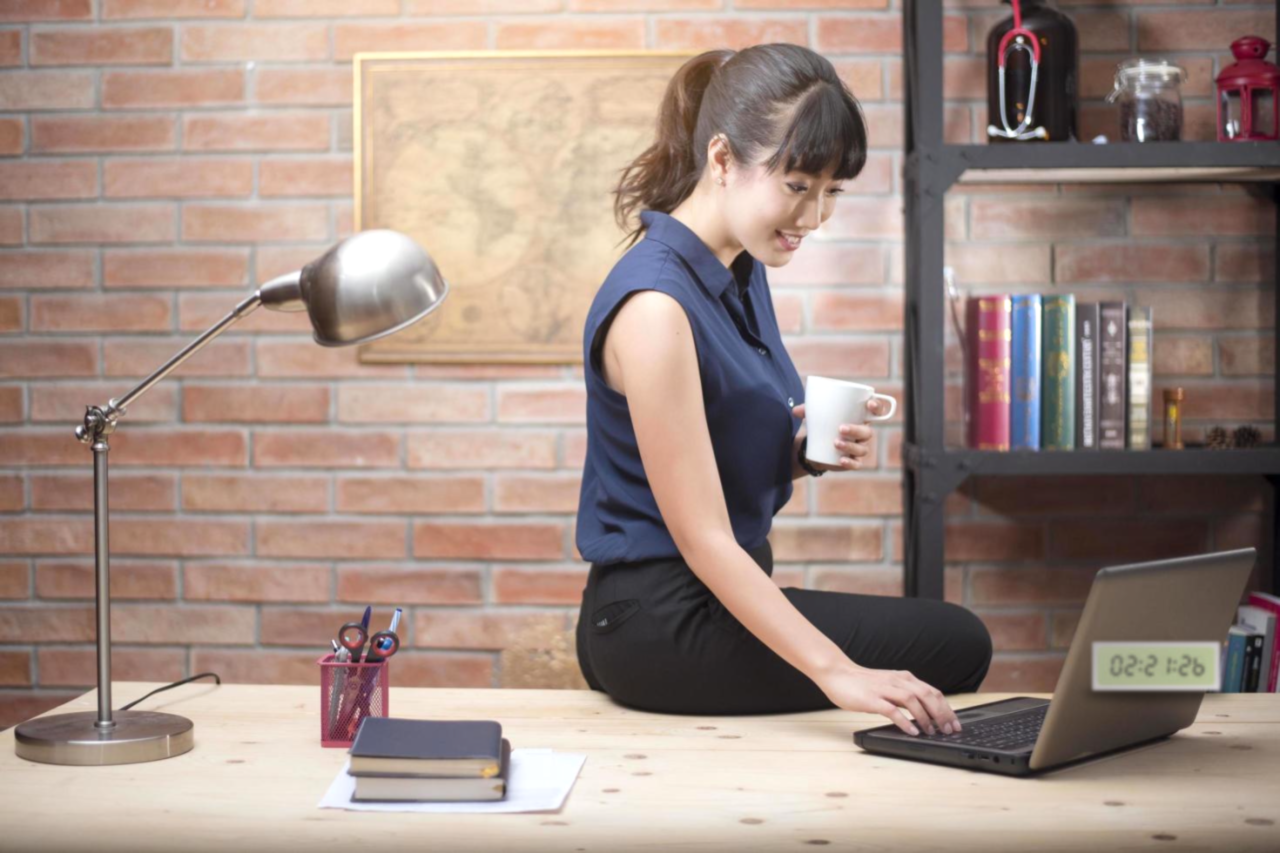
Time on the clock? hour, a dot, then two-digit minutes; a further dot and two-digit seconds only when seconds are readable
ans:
2.21.26
